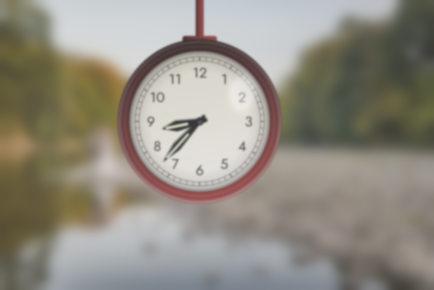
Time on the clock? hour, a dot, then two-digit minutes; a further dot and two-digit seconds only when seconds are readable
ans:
8.37
